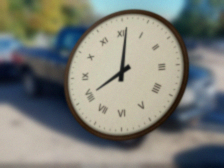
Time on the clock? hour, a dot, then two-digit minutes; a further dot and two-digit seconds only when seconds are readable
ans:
8.01
